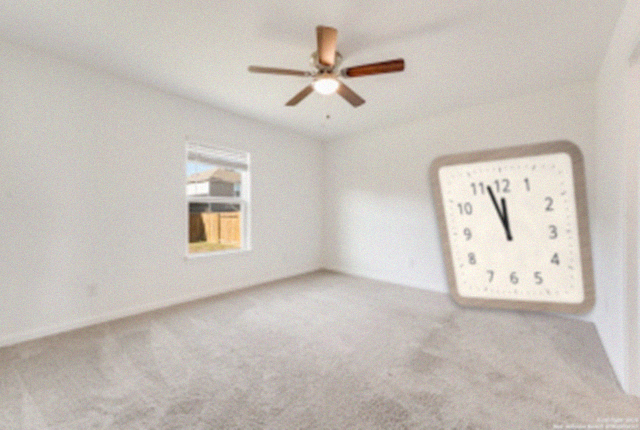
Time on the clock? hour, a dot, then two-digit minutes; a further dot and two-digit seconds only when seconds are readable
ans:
11.57
